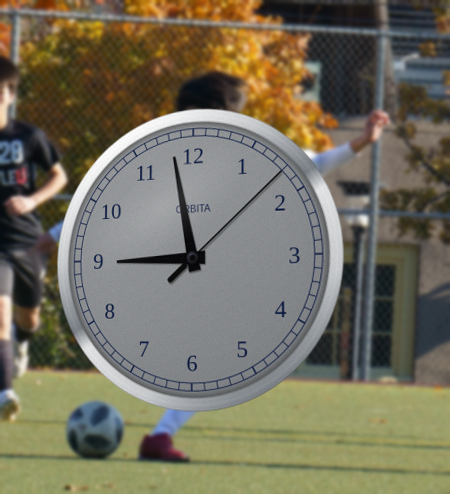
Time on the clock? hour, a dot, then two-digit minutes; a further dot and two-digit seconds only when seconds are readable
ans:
8.58.08
